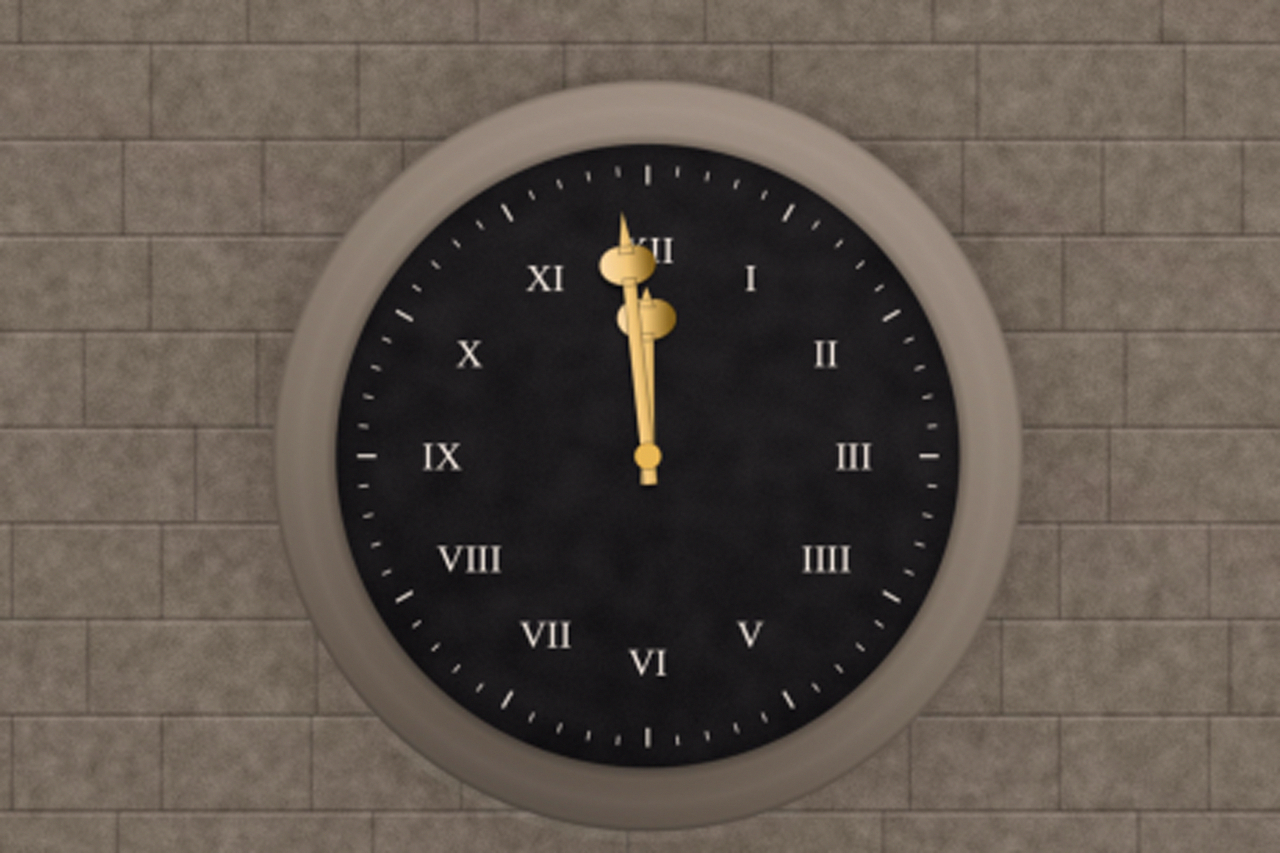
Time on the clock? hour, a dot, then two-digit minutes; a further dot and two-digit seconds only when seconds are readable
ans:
11.59
